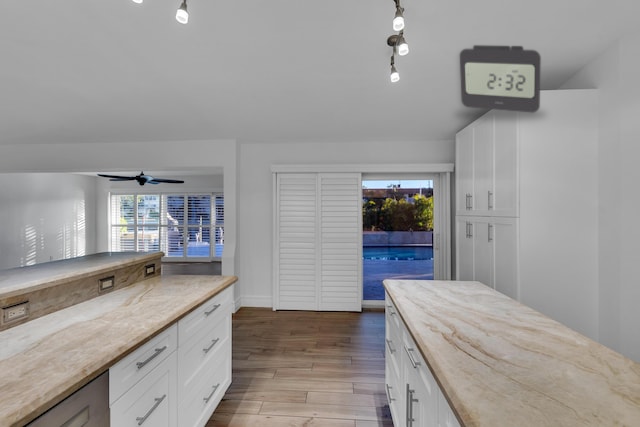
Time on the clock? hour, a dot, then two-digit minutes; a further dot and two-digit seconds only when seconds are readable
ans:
2.32
